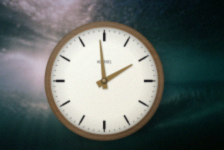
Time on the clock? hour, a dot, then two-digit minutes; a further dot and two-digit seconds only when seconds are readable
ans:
1.59
